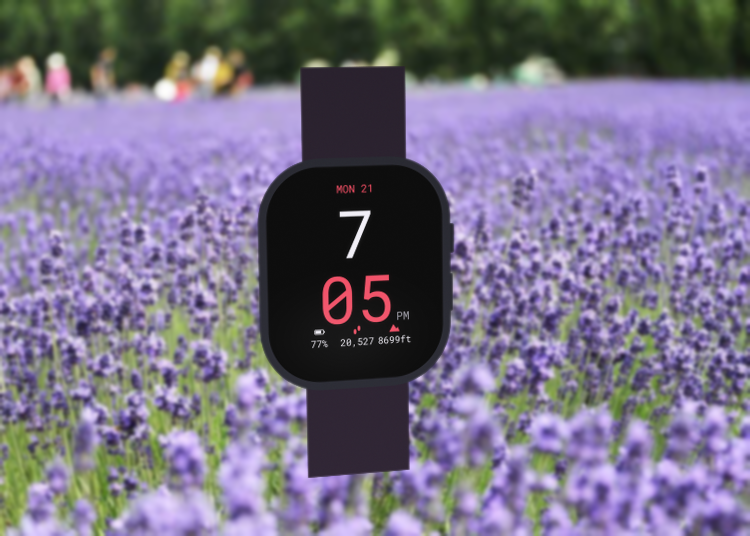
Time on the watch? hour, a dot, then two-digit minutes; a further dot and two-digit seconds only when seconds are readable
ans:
7.05
